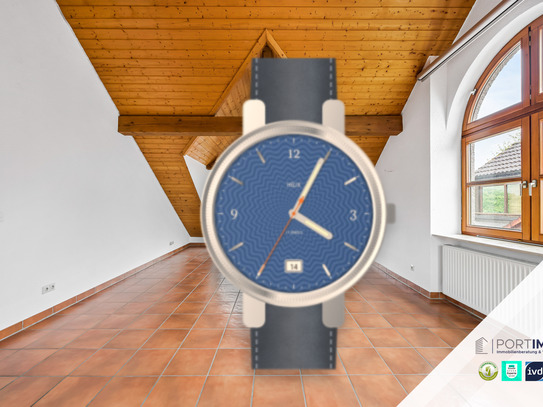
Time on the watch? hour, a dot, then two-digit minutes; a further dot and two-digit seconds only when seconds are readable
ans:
4.04.35
